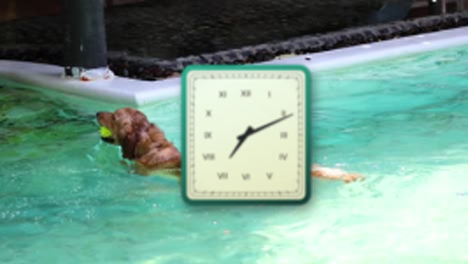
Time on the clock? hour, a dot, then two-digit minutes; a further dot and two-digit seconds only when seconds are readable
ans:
7.11
